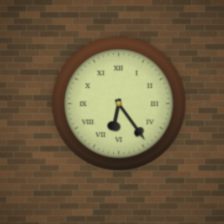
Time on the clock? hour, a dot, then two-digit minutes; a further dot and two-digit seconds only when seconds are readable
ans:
6.24
